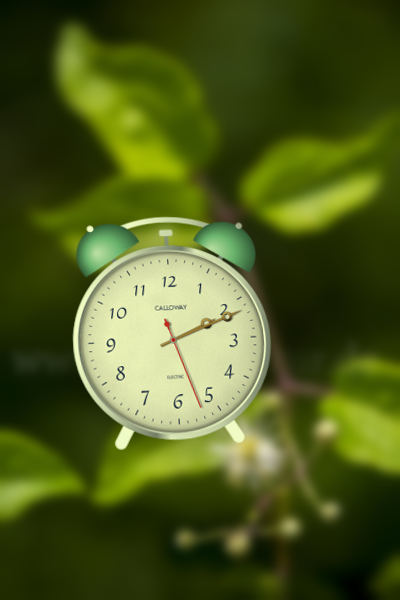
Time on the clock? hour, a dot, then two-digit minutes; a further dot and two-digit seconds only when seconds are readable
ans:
2.11.27
